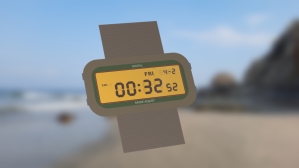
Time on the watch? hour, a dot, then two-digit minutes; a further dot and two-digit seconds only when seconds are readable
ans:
0.32.52
